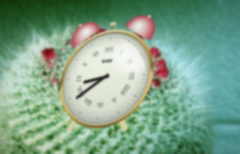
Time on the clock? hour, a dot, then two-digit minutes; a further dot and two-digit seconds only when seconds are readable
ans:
8.39
